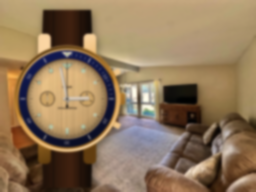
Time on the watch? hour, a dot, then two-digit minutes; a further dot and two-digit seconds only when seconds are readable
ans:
2.58
